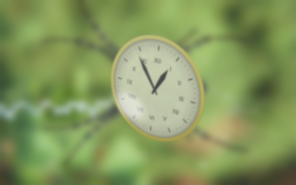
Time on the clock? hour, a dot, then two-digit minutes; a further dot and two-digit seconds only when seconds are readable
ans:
12.54
